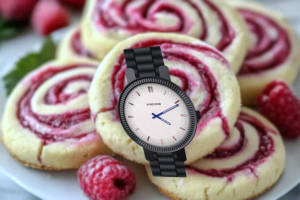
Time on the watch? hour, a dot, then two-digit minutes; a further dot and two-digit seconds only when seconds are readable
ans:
4.11
